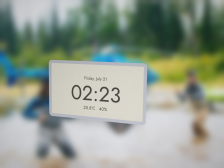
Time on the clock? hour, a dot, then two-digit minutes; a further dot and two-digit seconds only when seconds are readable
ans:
2.23
